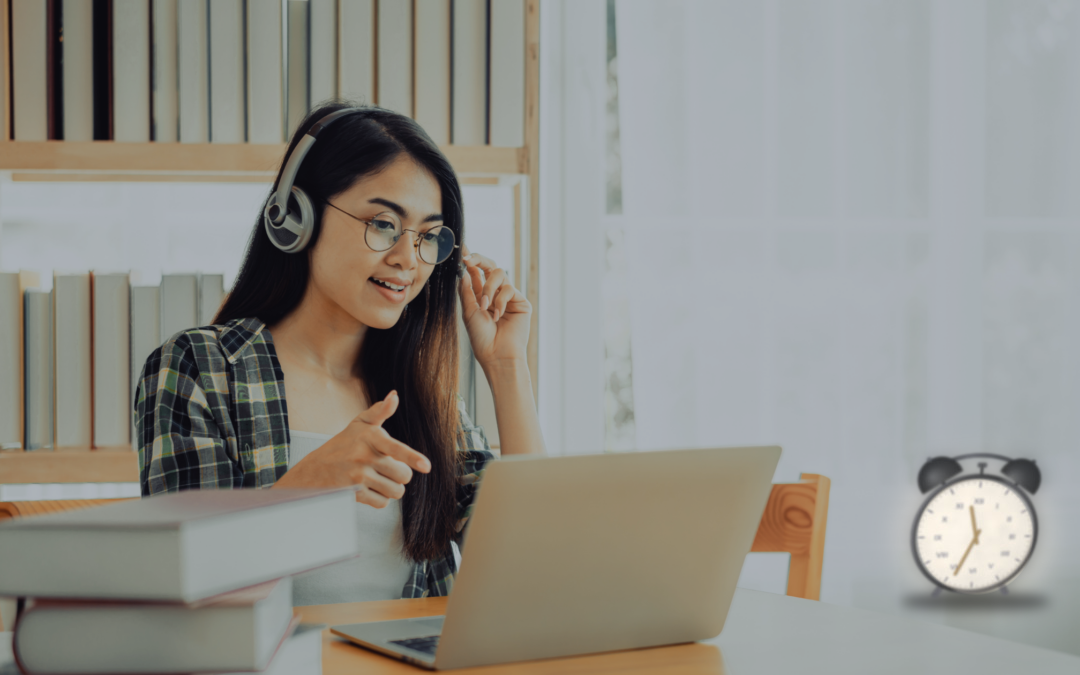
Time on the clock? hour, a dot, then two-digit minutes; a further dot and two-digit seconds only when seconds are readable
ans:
11.34
